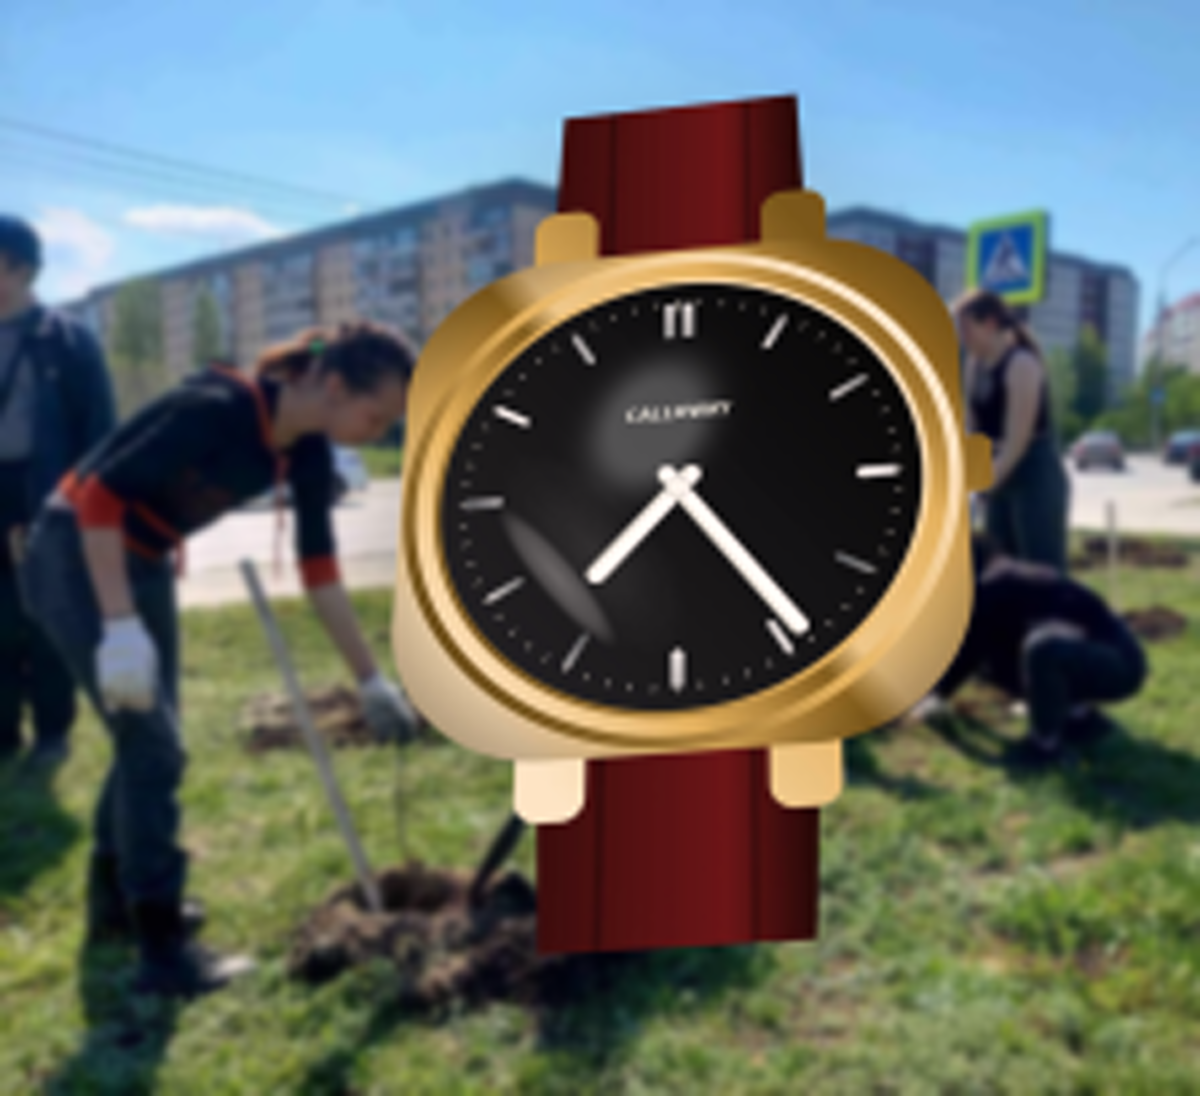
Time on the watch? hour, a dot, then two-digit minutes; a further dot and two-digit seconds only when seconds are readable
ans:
7.24
